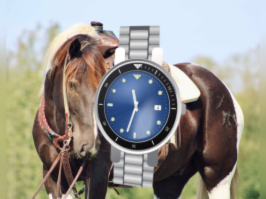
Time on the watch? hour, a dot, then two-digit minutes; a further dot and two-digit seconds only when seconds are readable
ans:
11.33
